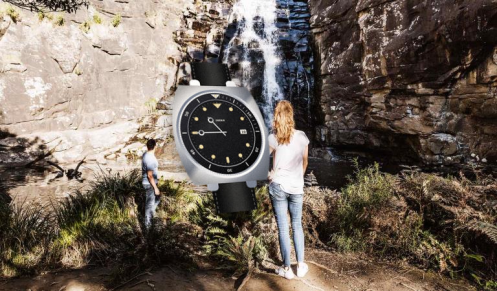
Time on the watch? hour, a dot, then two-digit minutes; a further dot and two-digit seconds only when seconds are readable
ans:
10.45
